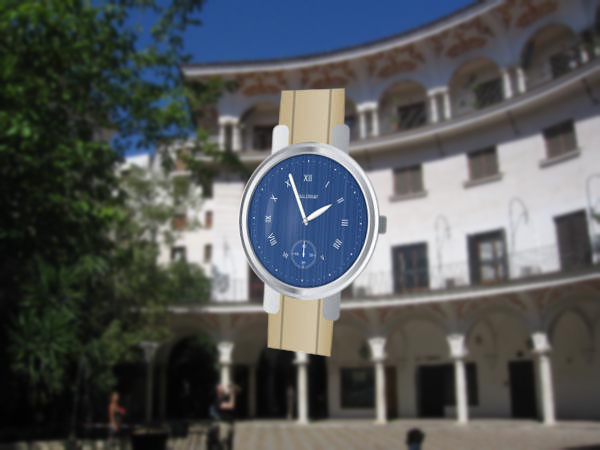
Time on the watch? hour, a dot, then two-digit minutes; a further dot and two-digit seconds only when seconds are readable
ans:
1.56
